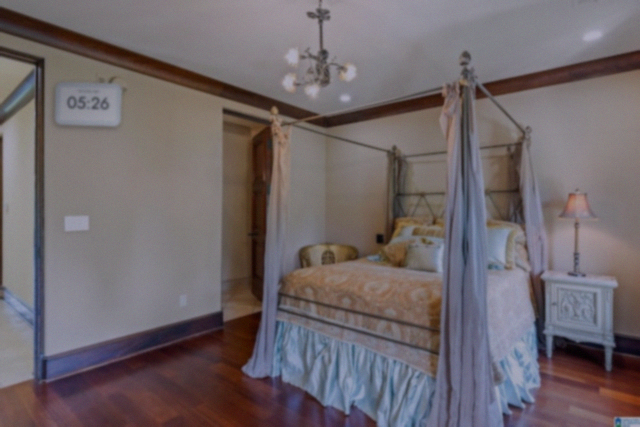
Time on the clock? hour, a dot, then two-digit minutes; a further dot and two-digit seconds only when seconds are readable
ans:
5.26
